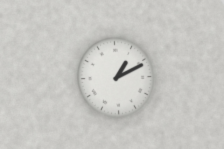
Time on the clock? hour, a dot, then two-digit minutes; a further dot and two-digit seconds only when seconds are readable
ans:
1.11
